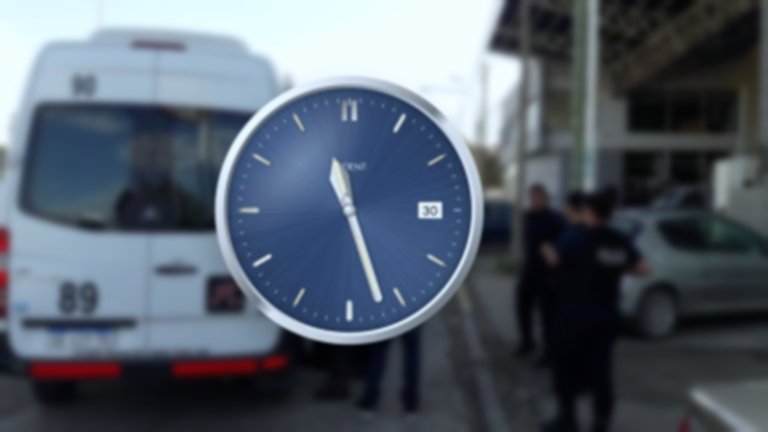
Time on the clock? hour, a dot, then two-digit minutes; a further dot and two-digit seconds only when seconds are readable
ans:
11.27
